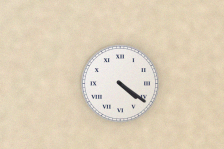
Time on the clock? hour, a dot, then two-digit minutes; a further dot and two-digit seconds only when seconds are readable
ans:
4.21
